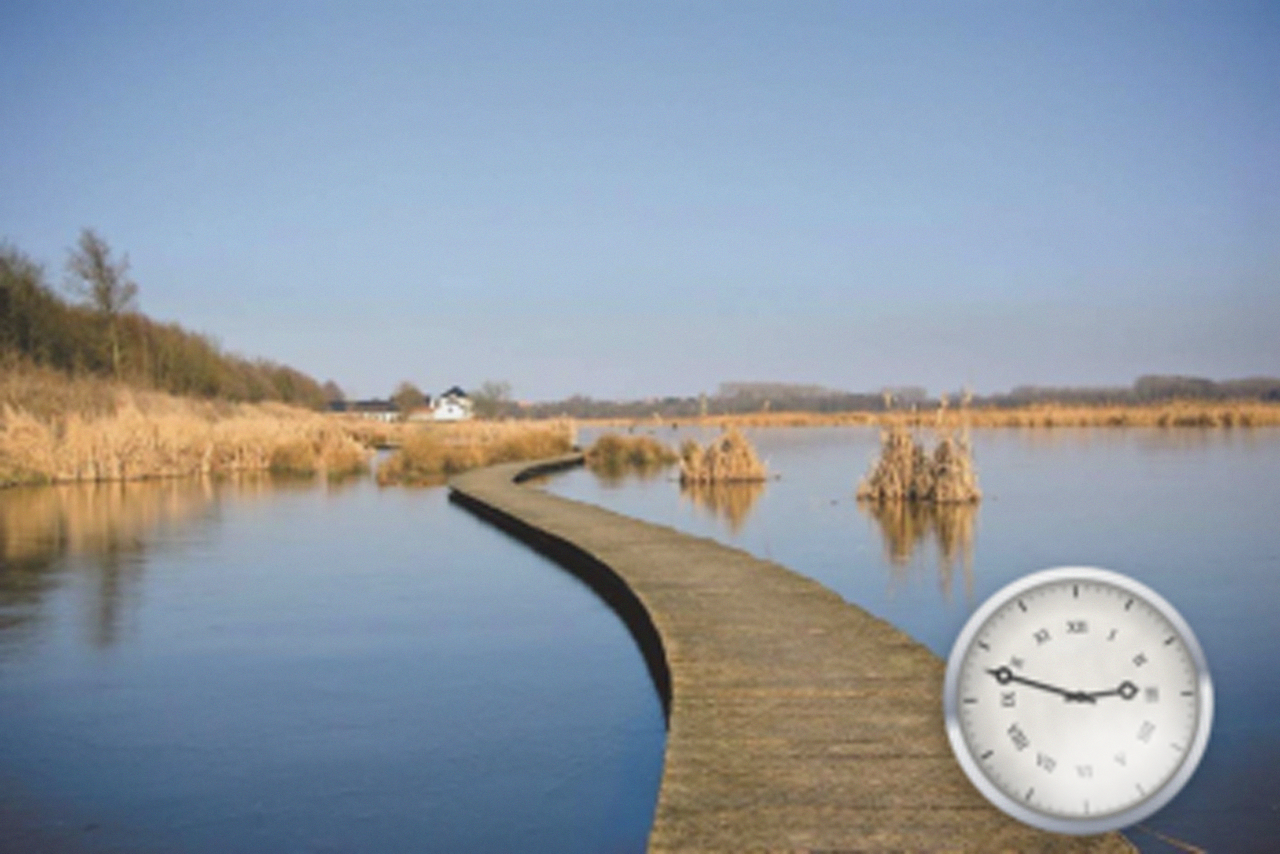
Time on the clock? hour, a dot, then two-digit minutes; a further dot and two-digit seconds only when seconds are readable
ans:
2.48
